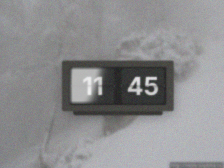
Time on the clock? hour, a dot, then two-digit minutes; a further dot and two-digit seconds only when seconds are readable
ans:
11.45
